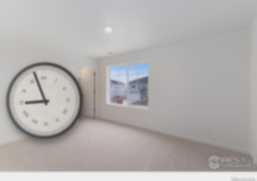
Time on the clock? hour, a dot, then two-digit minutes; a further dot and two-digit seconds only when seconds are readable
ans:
8.57
